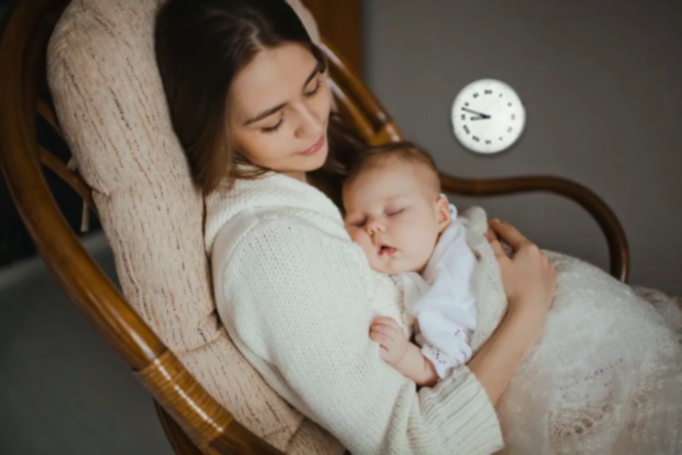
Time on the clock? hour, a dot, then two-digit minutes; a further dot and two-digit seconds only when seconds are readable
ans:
8.48
